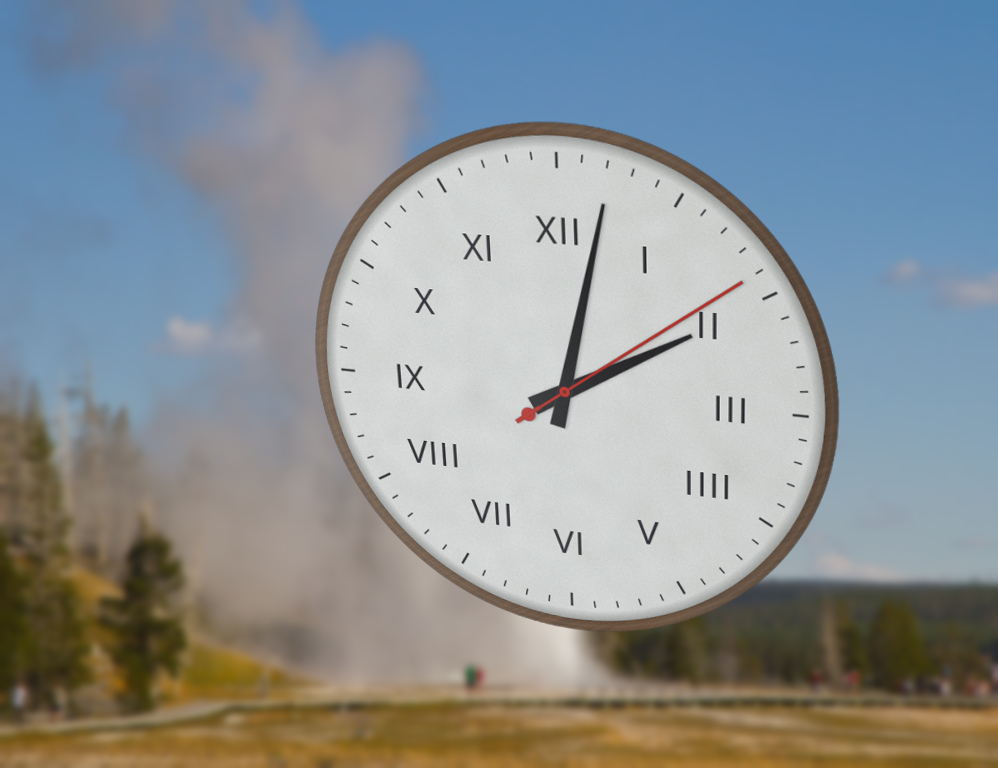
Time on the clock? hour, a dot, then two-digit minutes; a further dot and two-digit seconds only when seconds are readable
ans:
2.02.09
